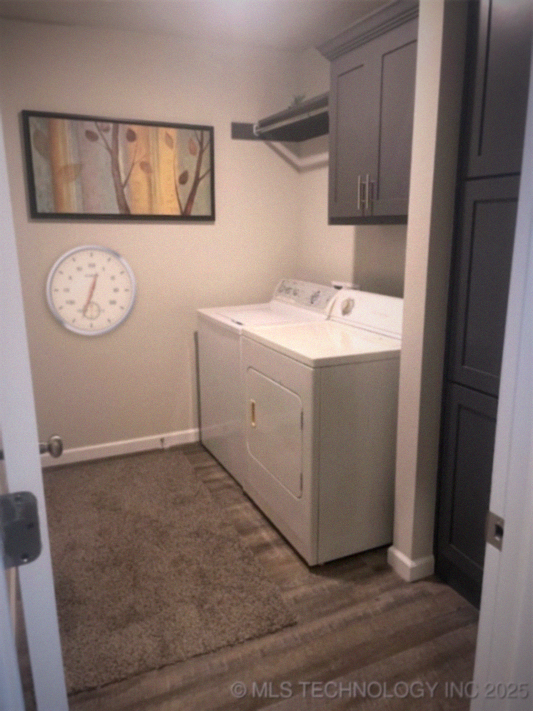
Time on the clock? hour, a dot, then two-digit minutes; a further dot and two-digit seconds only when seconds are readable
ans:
12.33
